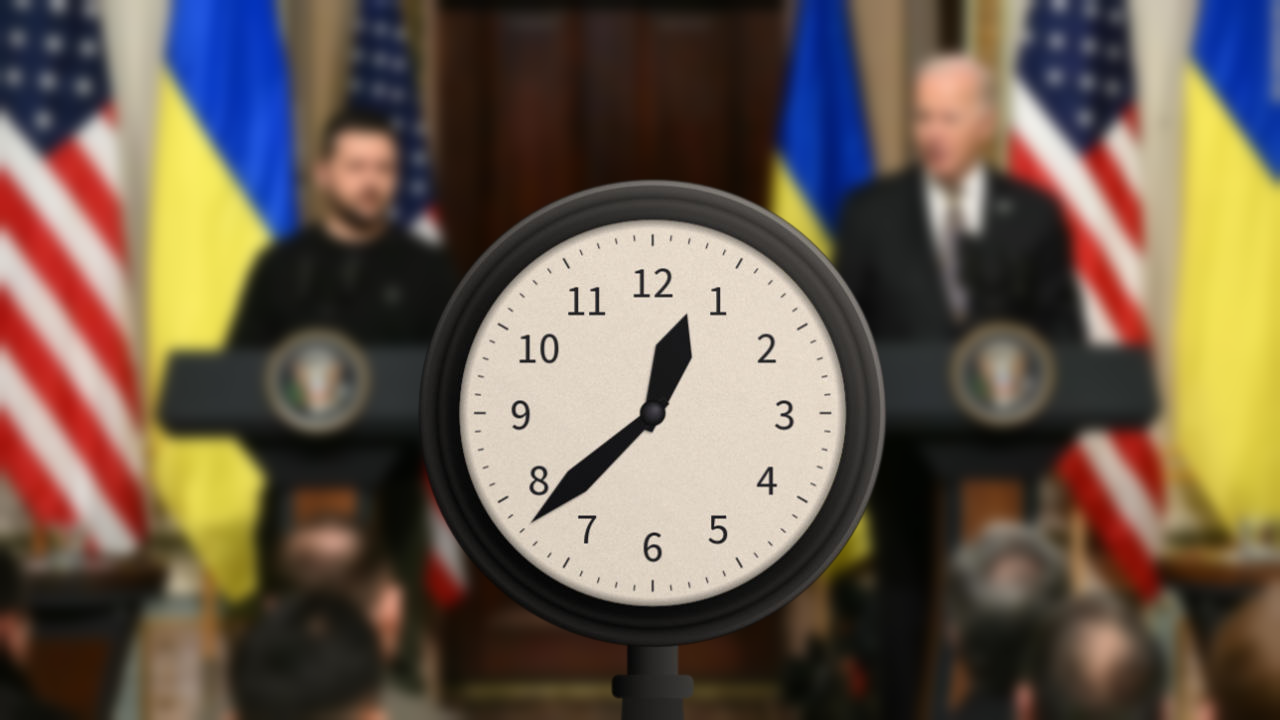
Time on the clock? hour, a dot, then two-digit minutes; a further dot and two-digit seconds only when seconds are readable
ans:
12.38
